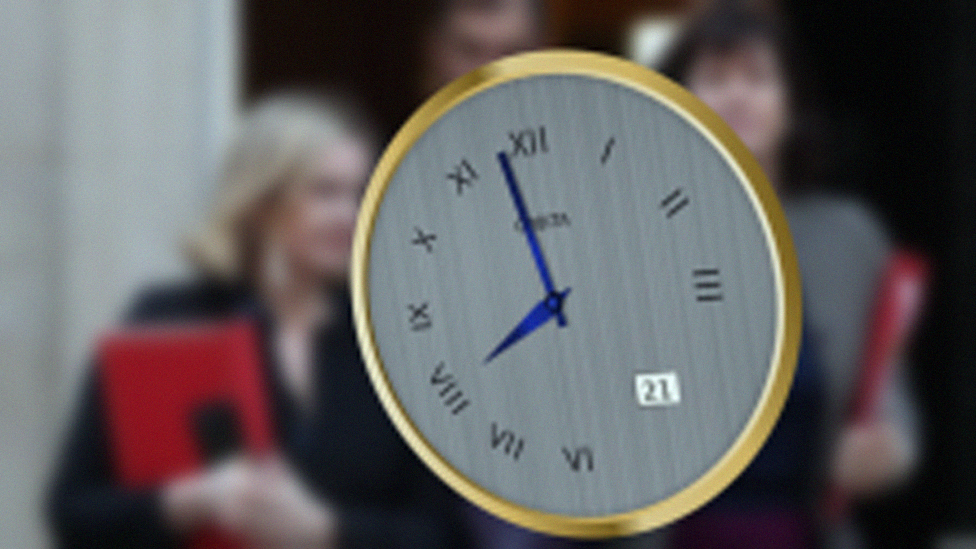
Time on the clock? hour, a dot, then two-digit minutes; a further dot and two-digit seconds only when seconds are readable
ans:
7.58
